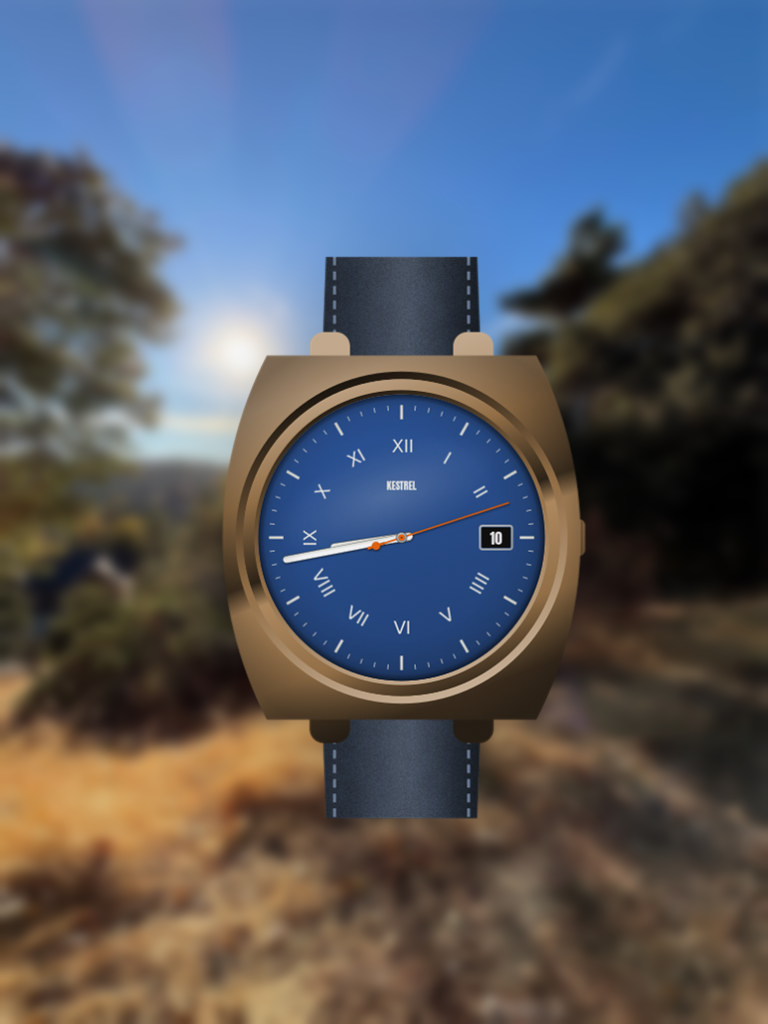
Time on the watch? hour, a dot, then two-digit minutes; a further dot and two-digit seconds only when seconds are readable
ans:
8.43.12
